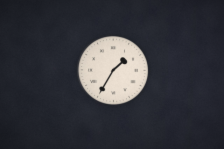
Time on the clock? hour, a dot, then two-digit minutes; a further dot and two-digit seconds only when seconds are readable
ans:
1.35
